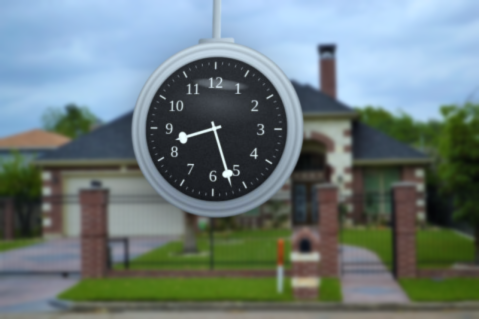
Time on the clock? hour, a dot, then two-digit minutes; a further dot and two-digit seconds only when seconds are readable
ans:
8.27
